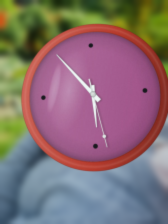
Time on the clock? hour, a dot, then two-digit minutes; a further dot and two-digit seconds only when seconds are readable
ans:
5.53.28
